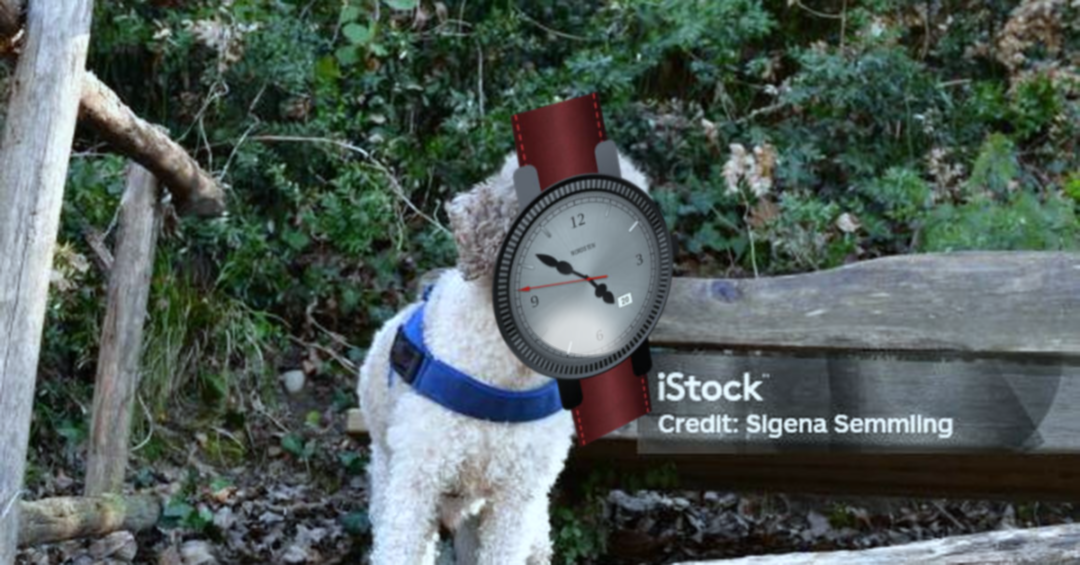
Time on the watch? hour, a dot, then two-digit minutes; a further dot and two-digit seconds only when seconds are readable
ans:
4.51.47
